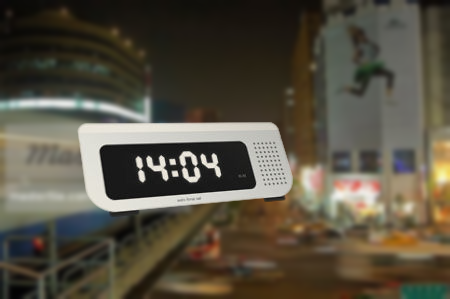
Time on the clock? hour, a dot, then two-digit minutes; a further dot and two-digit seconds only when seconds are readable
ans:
14.04
